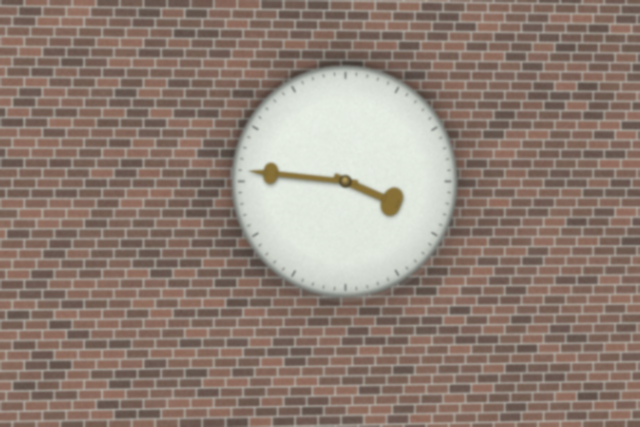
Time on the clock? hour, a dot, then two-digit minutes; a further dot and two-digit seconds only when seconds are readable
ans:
3.46
